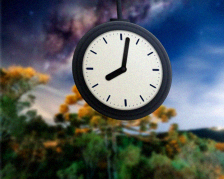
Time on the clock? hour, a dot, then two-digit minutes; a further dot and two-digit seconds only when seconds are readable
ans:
8.02
